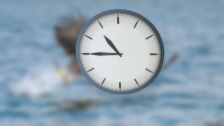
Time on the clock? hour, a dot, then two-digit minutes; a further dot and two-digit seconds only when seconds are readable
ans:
10.45
